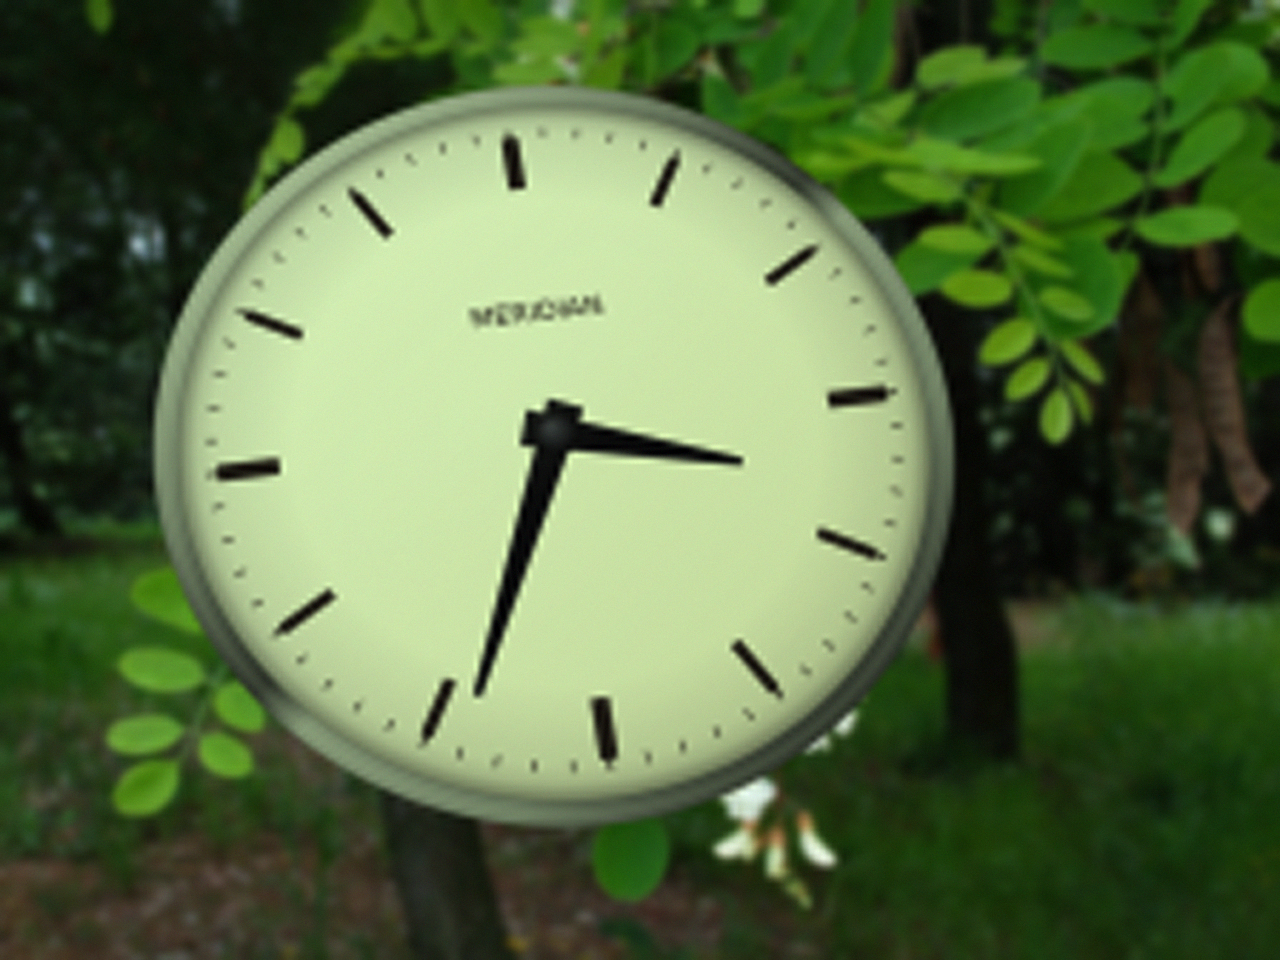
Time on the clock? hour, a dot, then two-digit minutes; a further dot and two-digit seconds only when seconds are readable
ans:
3.34
